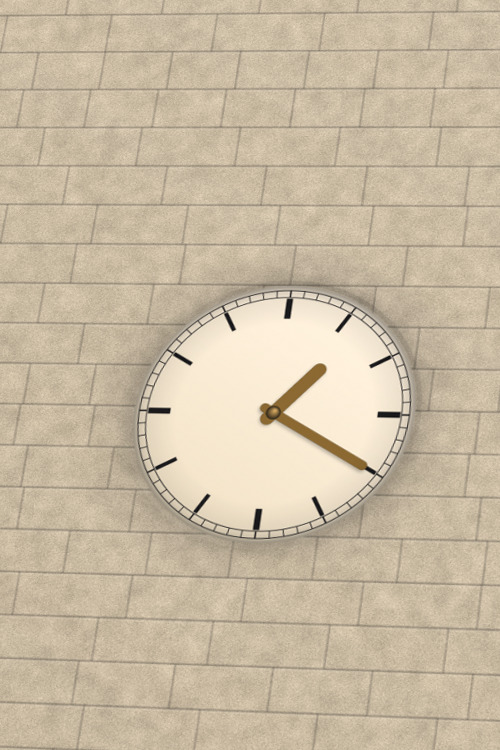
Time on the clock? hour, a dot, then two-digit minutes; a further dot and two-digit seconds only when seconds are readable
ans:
1.20
